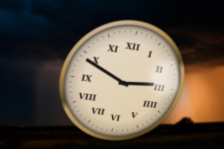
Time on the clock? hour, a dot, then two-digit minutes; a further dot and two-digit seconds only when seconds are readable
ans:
2.49
